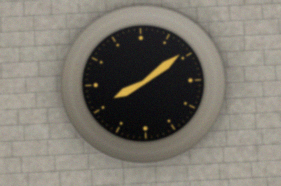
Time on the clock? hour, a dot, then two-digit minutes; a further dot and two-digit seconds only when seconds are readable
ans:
8.09
